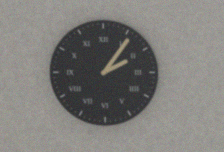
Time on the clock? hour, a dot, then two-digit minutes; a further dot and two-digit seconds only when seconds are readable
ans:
2.06
